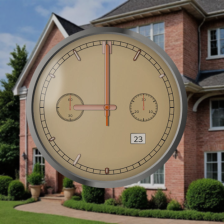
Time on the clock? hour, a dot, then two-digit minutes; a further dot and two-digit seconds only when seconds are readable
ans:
9.00
